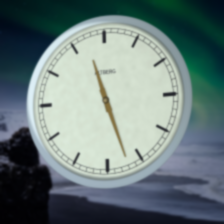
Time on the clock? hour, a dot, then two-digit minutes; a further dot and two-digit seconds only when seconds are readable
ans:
11.27
